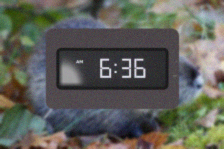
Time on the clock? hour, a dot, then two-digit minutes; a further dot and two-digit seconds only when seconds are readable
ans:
6.36
